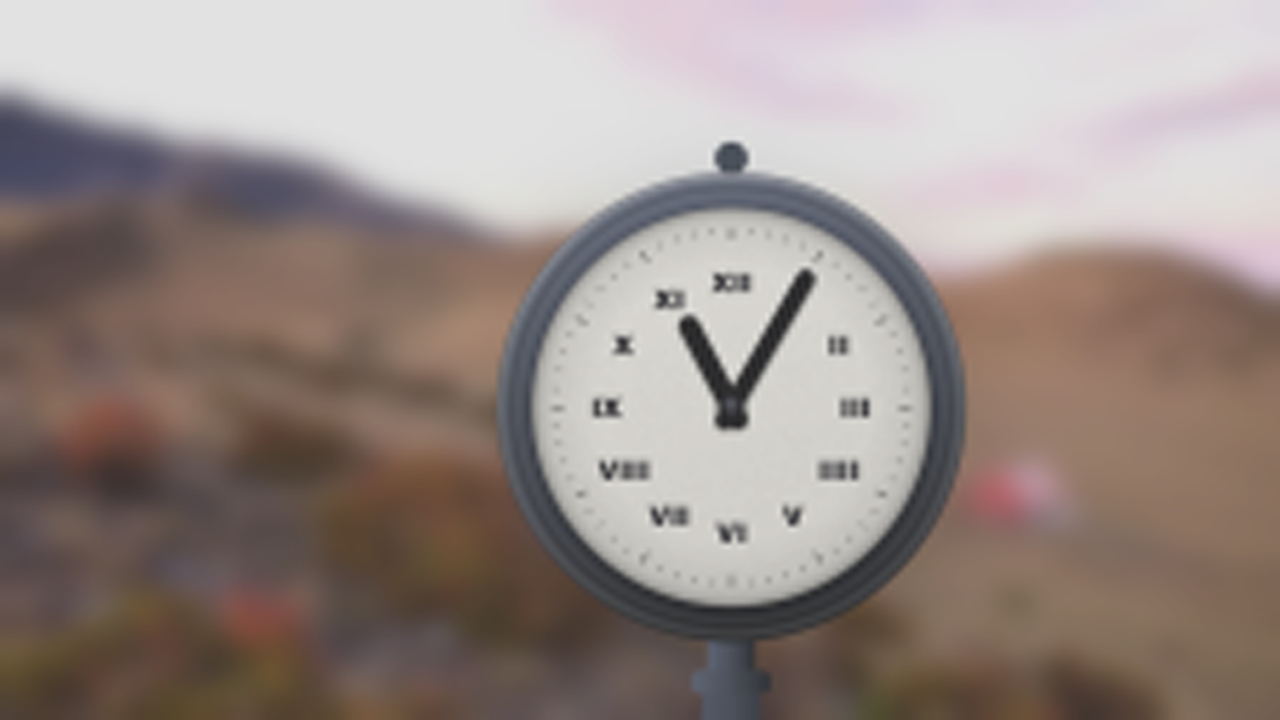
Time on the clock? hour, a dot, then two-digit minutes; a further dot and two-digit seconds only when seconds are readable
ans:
11.05
